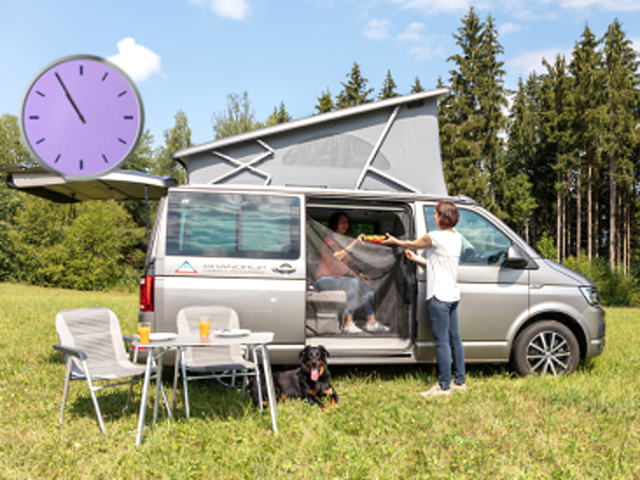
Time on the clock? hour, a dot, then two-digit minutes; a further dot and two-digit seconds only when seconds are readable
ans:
10.55
